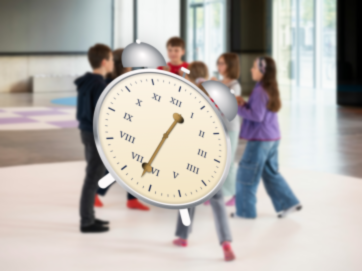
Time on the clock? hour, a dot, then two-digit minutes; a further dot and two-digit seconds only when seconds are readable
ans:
12.32
